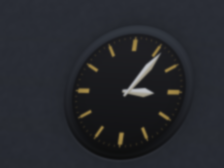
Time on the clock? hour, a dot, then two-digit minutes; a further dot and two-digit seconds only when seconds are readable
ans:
3.06
